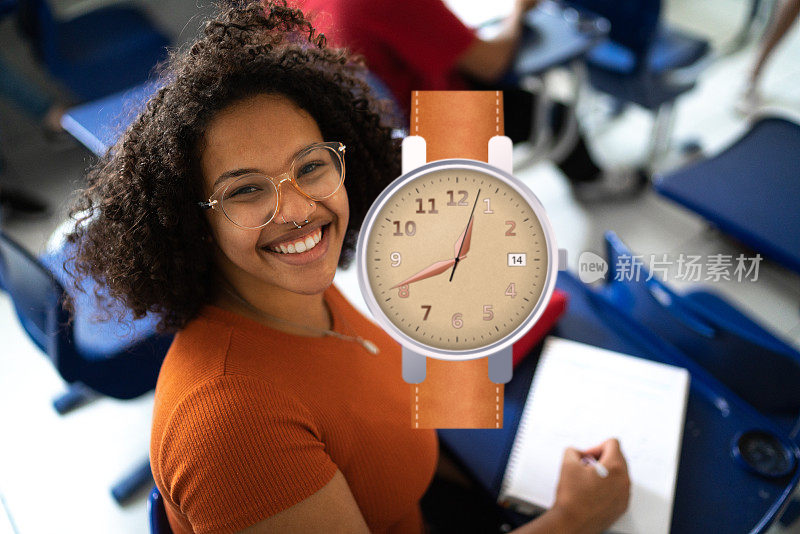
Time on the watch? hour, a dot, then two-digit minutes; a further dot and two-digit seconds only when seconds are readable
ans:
12.41.03
